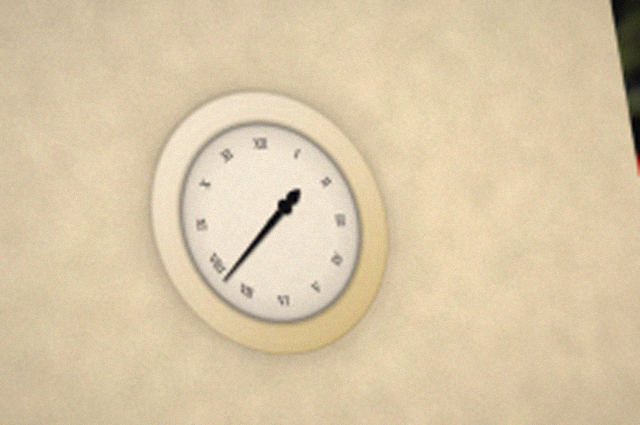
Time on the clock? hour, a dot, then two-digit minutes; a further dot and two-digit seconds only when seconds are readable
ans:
1.38
